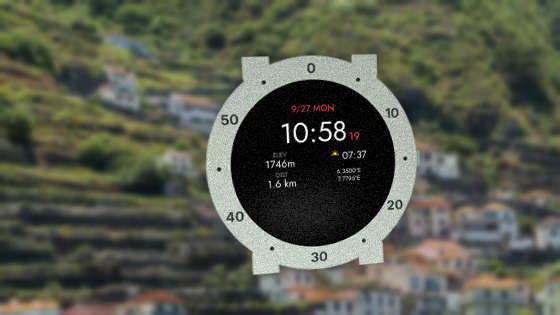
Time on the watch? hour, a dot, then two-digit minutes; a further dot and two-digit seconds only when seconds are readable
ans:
10.58.19
